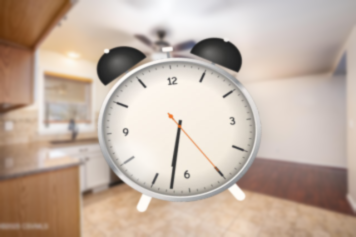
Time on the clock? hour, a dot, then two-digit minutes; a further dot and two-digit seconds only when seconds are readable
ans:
6.32.25
